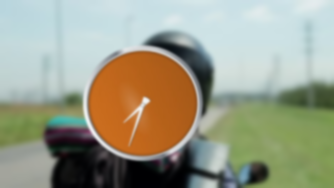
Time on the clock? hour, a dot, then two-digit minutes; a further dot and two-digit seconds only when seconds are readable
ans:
7.33
